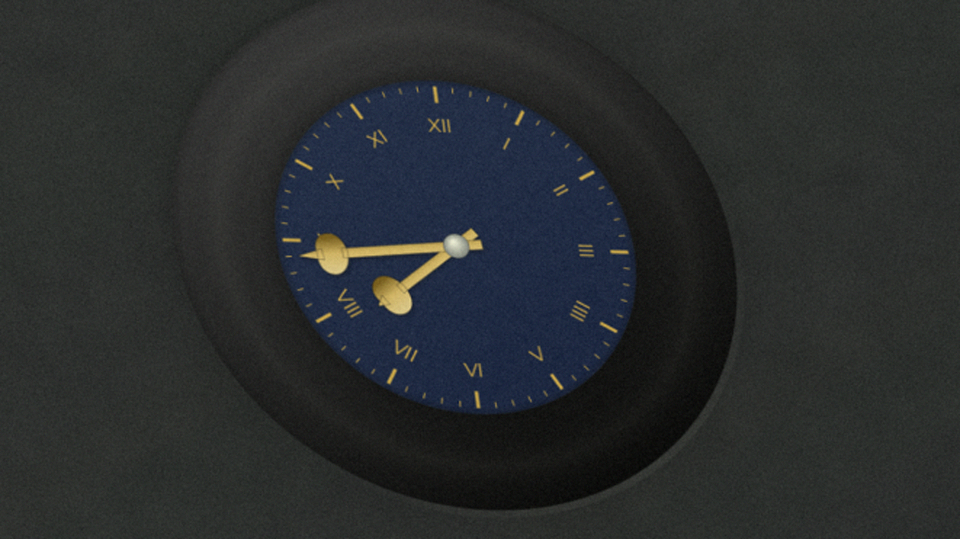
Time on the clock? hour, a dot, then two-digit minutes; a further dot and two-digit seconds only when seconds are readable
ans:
7.44
